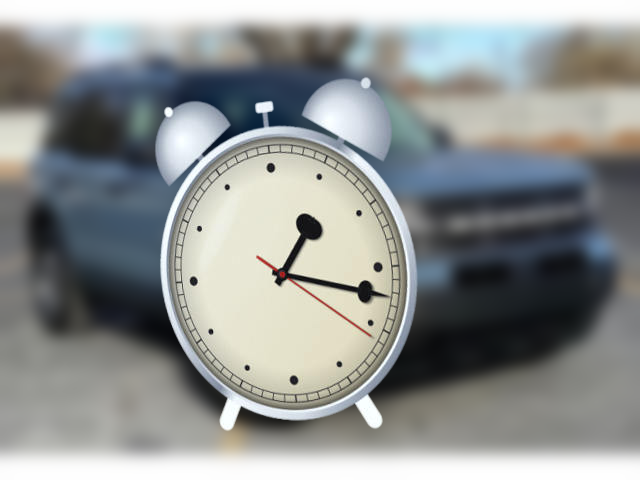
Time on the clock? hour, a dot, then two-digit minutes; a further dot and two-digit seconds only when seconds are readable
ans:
1.17.21
